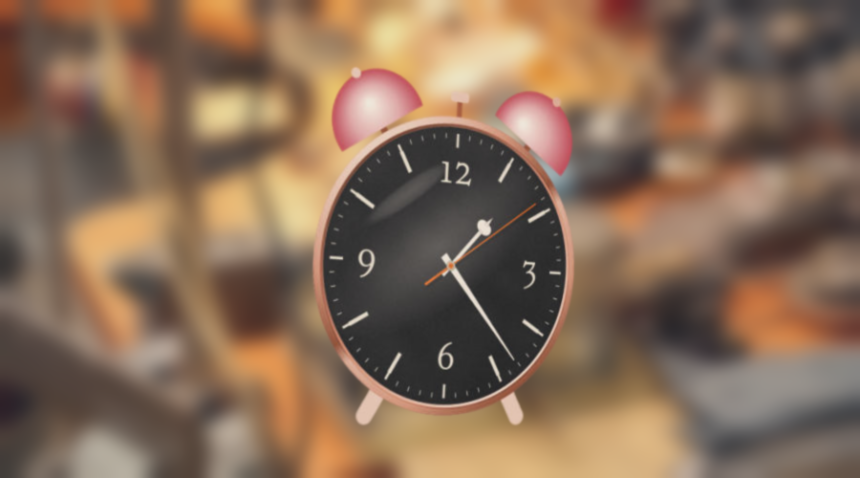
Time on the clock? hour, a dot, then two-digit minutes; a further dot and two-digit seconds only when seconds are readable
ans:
1.23.09
